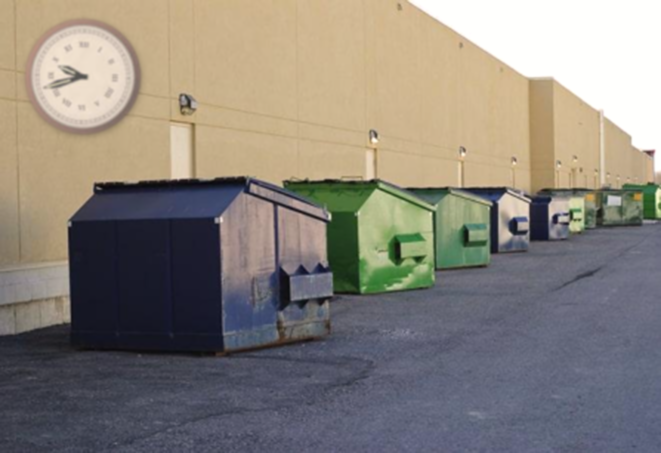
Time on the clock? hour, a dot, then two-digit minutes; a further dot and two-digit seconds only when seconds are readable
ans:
9.42
